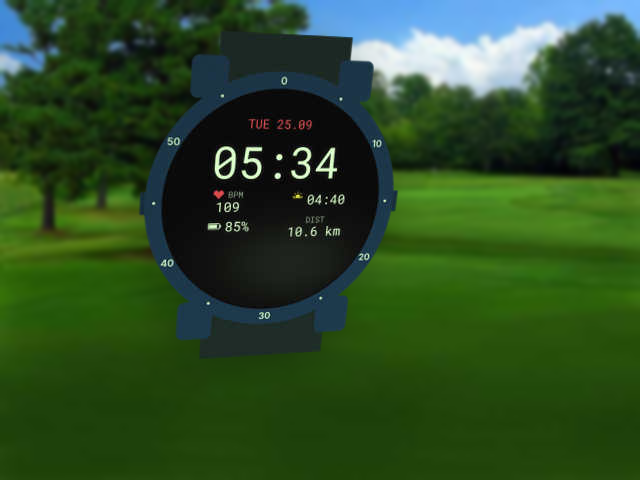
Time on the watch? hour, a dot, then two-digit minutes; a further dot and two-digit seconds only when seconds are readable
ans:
5.34
